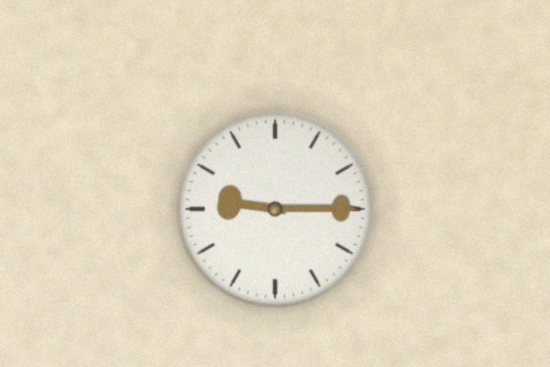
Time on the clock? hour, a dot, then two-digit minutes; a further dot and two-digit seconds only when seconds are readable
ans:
9.15
